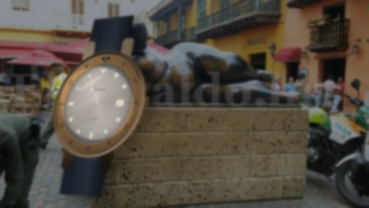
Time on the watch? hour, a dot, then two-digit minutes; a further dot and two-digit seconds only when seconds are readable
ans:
10.55
